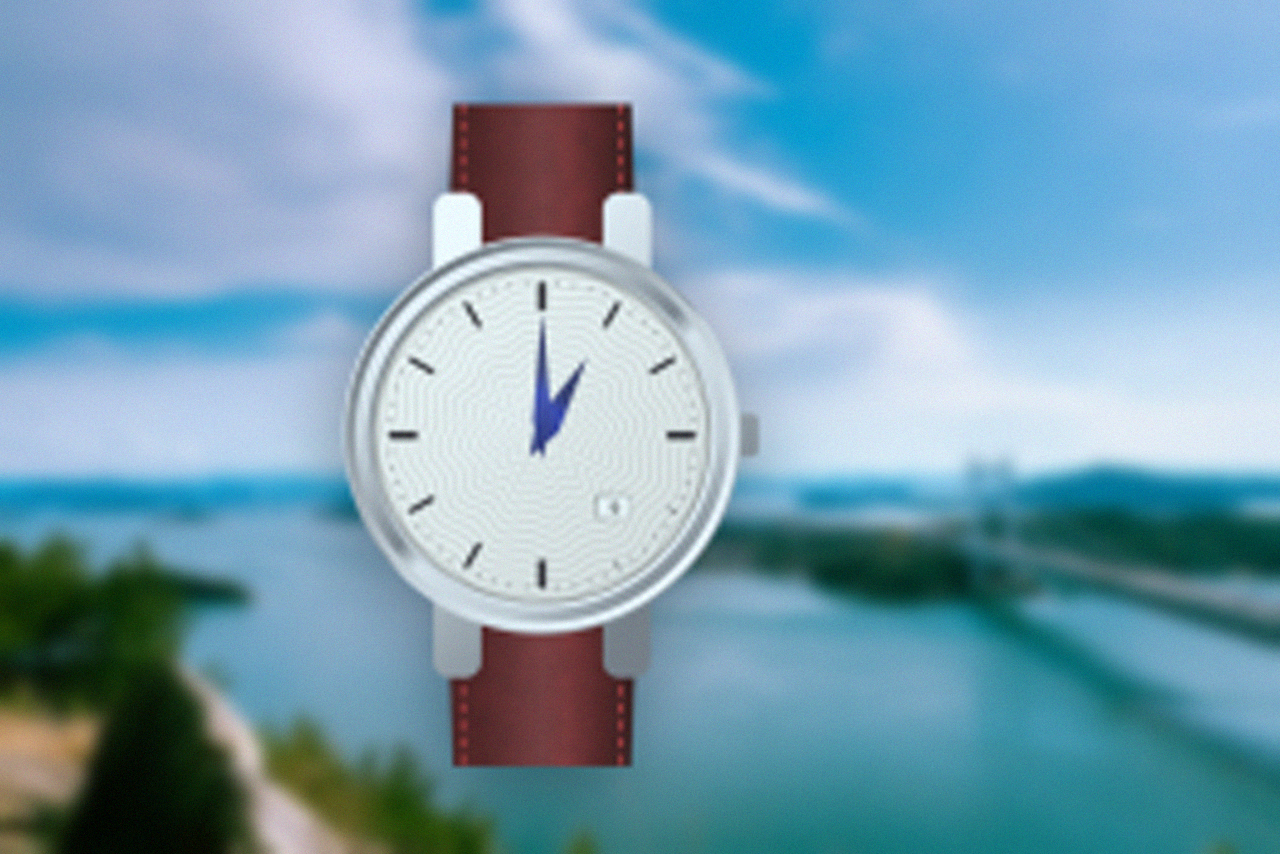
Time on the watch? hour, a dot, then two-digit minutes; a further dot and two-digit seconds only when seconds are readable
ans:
1.00
